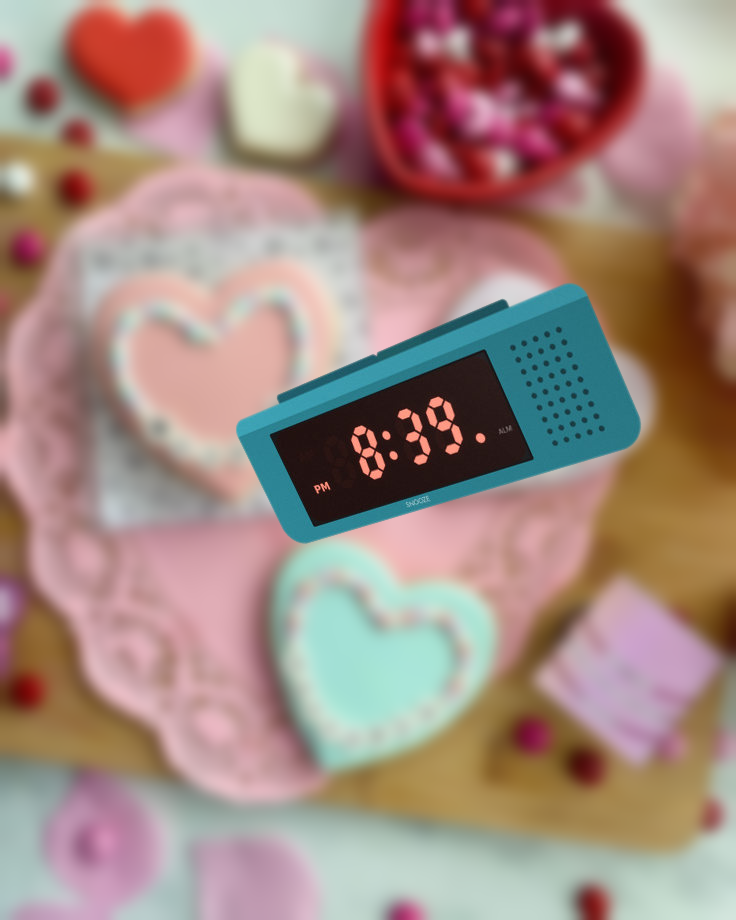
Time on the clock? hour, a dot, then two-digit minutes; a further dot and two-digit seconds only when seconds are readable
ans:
8.39
